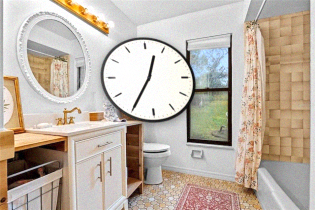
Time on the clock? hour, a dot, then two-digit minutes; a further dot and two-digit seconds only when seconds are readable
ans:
12.35
